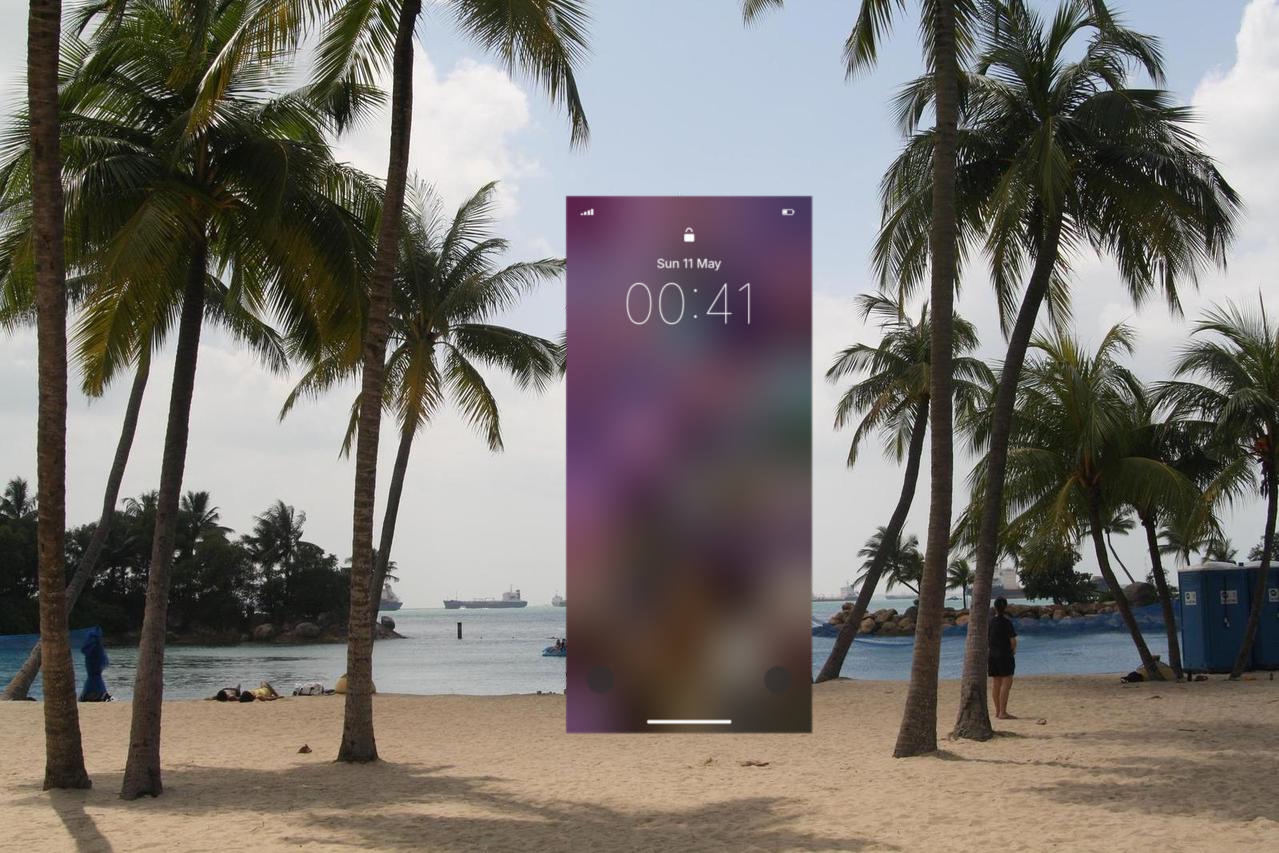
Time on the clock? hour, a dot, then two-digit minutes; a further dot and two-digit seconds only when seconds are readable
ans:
0.41
